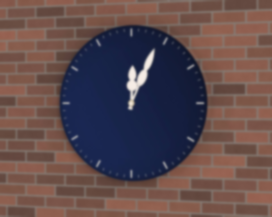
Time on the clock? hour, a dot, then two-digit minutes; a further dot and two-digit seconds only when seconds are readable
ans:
12.04
